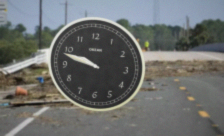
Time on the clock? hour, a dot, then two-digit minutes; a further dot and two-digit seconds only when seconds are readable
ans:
9.48
